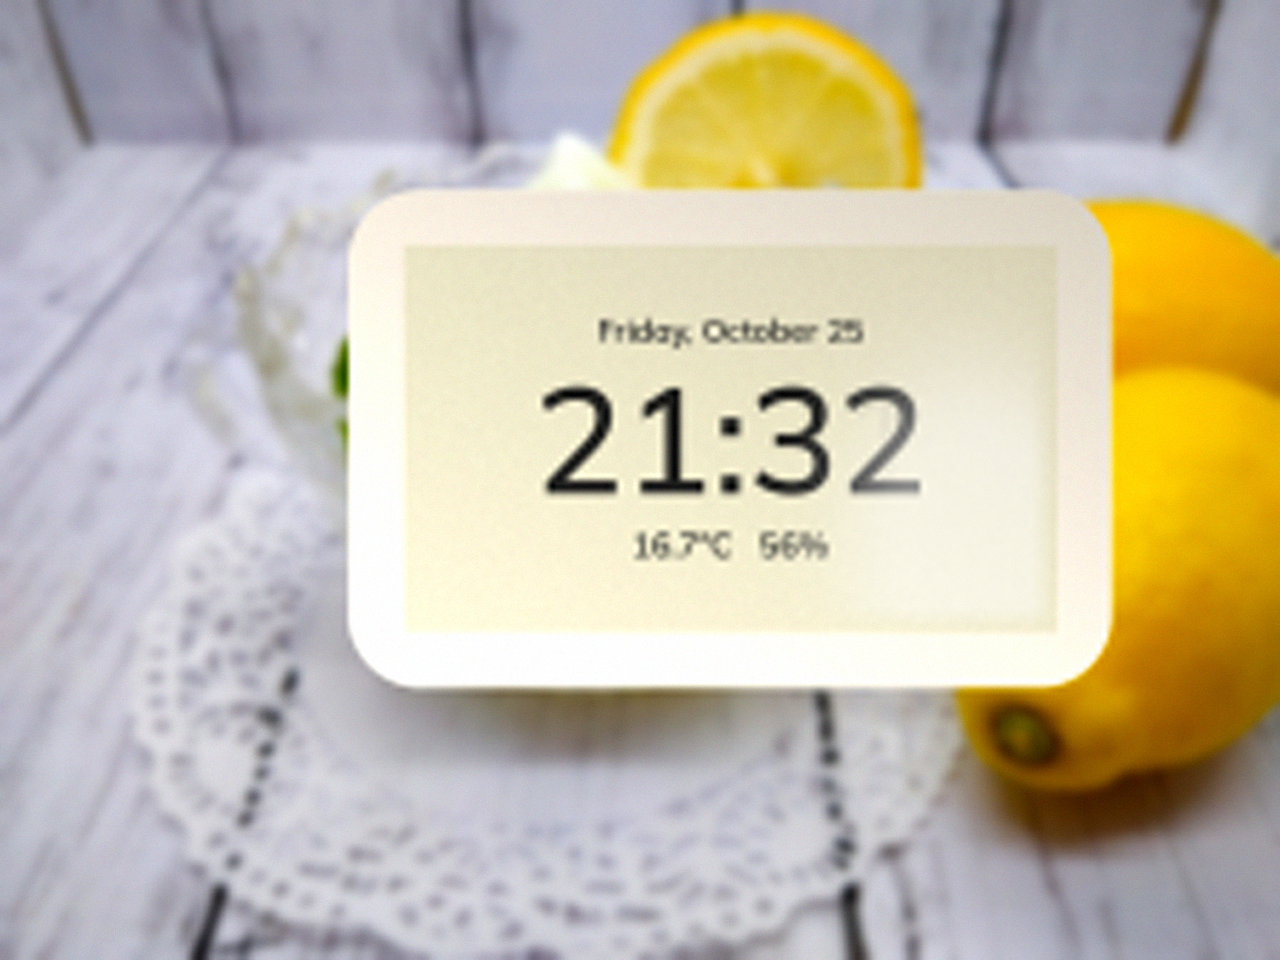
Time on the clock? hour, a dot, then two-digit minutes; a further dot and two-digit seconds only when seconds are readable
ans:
21.32
